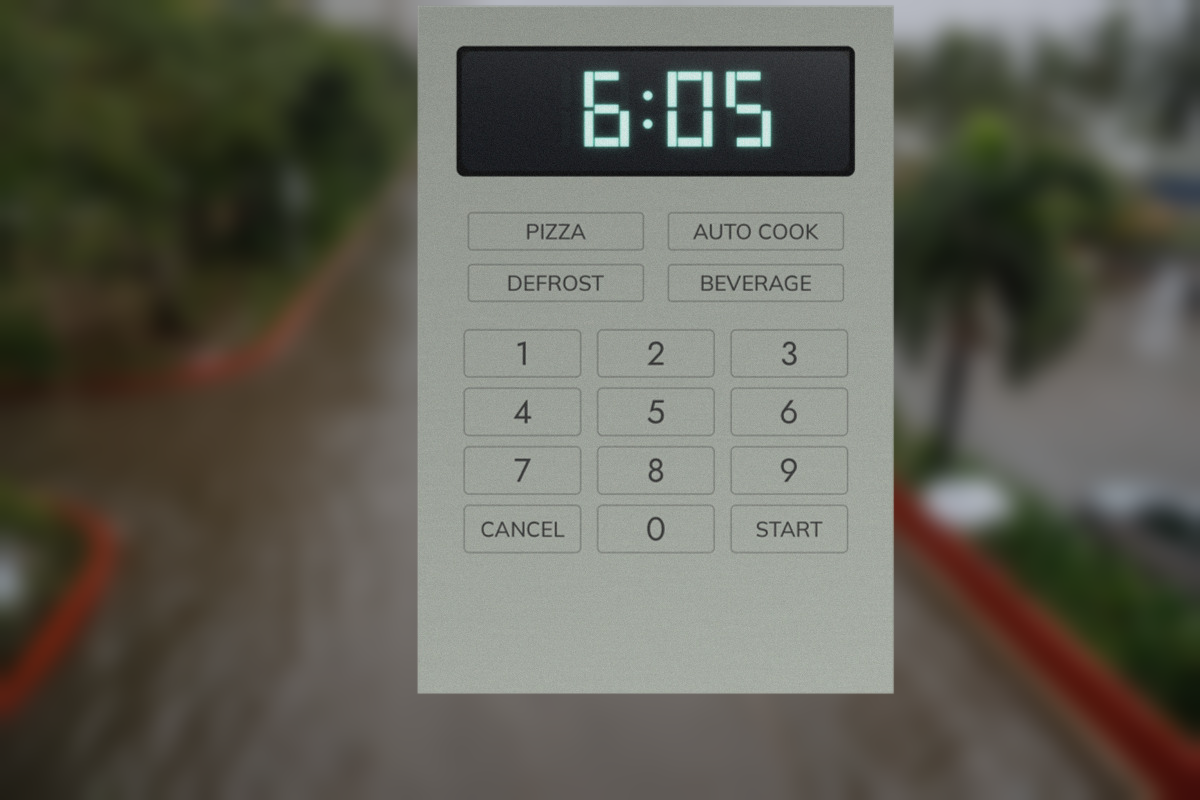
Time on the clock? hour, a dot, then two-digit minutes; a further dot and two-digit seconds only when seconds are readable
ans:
6.05
